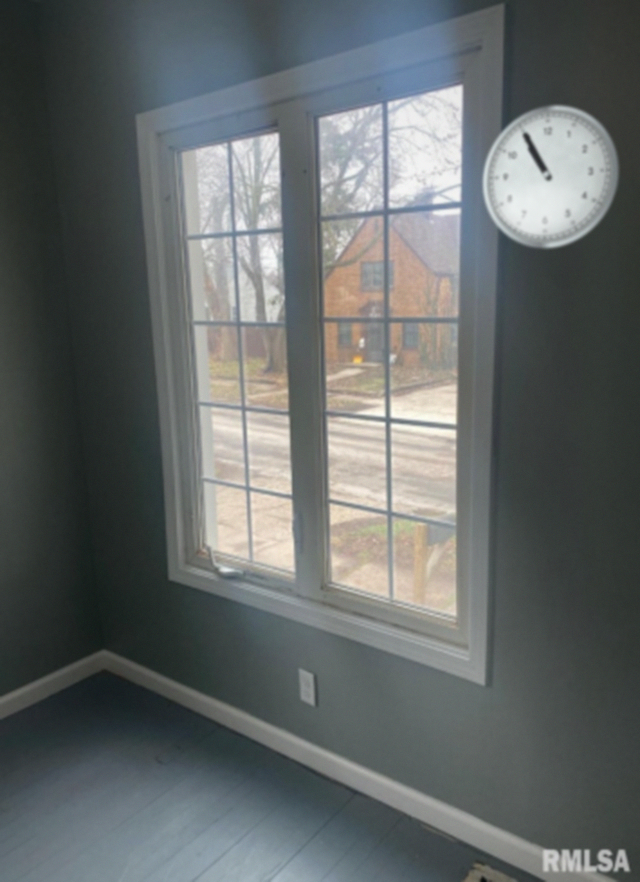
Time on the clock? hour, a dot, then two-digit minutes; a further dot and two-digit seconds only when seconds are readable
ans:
10.55
